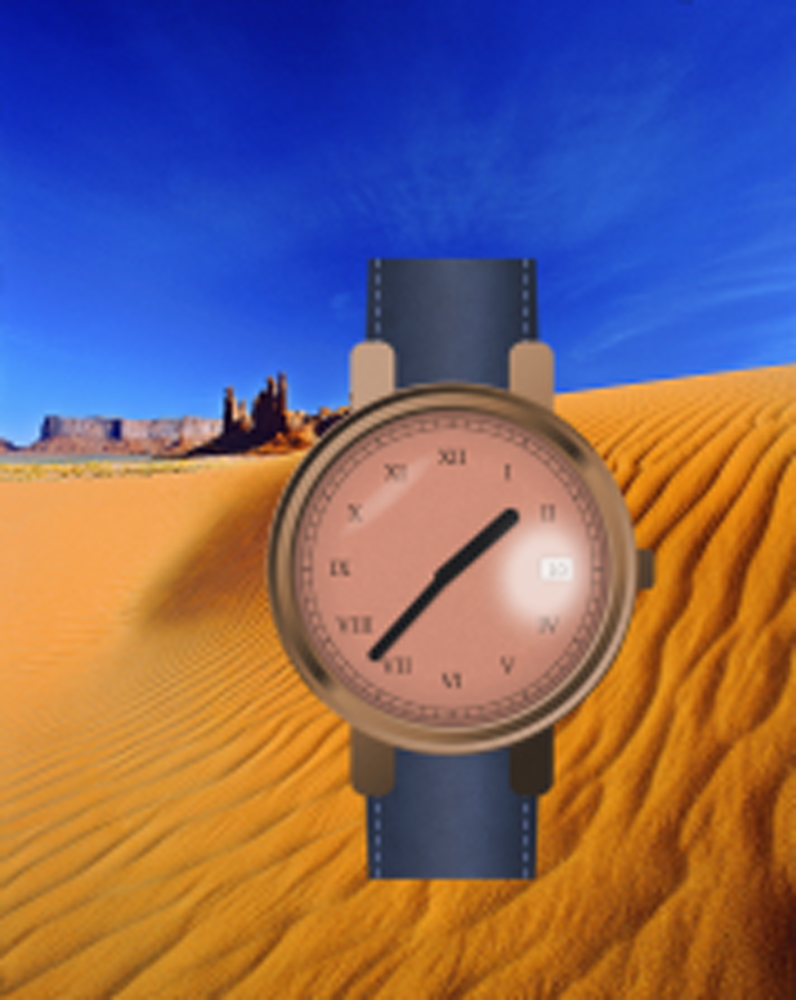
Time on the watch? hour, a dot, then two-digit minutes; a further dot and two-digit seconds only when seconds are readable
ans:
1.37
